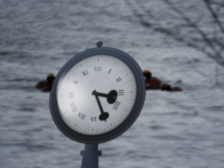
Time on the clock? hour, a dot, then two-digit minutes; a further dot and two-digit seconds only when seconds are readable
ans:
3.26
